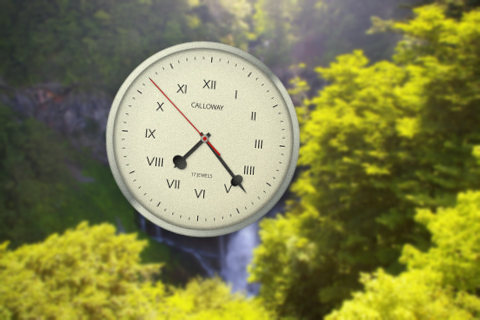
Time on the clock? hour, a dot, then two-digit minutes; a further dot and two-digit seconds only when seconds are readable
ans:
7.22.52
